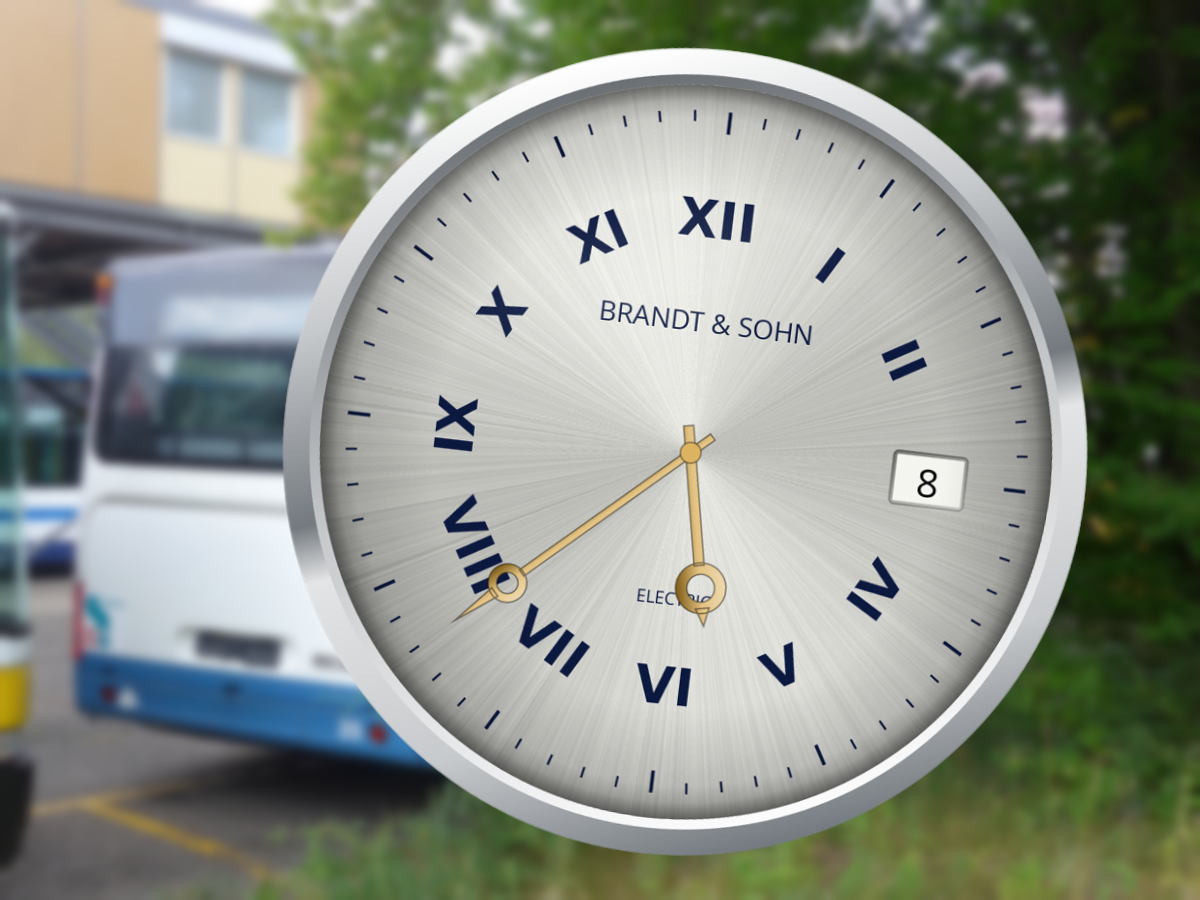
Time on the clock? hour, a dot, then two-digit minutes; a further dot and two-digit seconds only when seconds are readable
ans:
5.38
